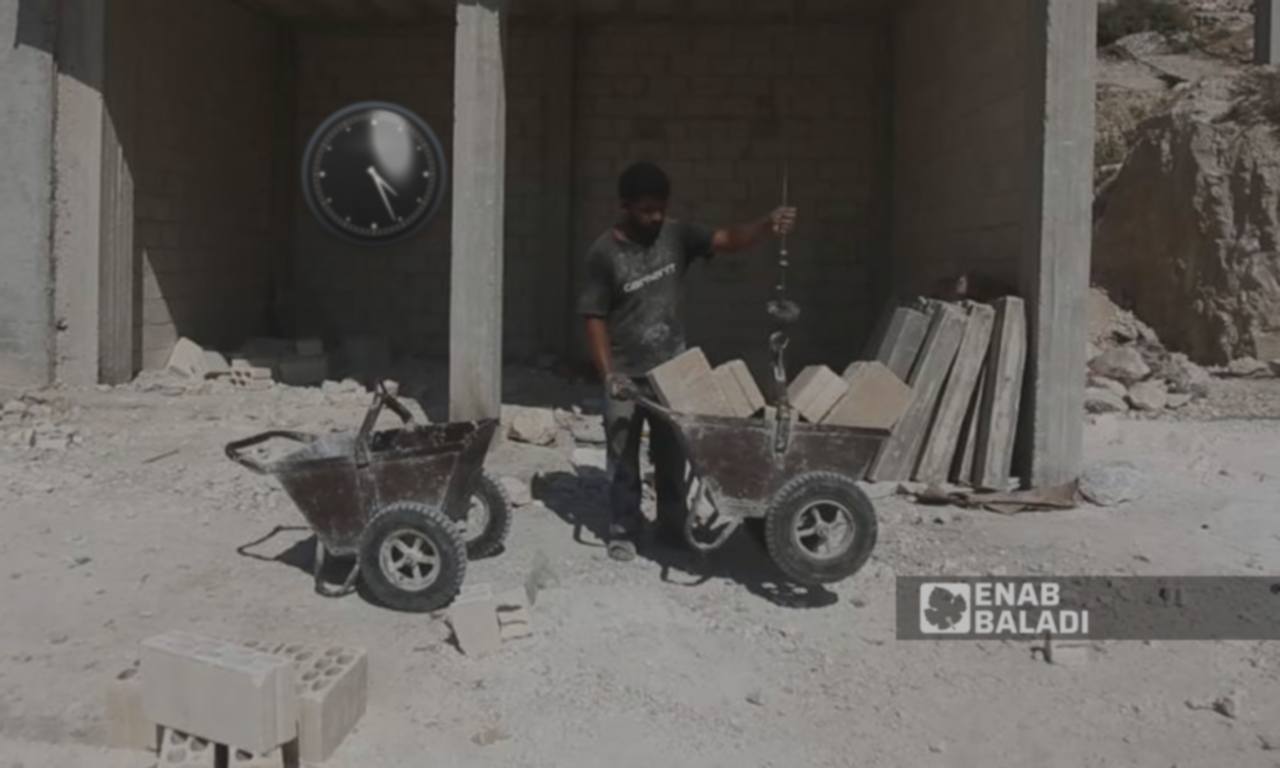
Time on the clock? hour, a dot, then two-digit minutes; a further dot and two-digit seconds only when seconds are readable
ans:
4.26
